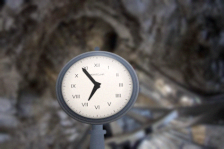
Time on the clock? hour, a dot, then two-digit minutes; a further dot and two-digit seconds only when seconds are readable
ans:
6.54
